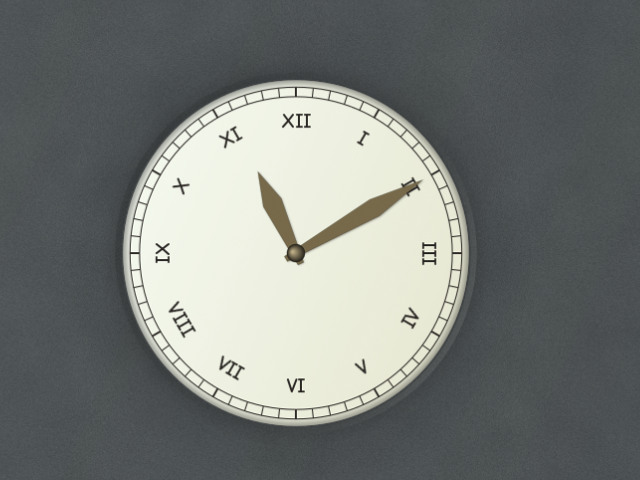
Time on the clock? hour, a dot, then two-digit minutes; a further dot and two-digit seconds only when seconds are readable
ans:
11.10
